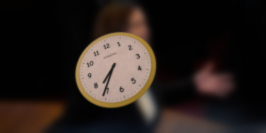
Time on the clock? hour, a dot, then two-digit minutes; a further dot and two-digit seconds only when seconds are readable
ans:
7.36
